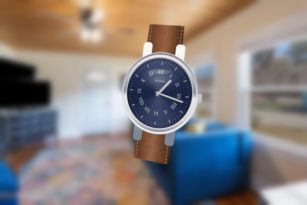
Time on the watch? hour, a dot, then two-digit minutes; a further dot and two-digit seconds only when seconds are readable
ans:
1.17
